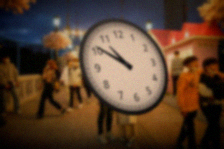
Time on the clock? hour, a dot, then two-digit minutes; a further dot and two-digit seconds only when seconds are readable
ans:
10.51
